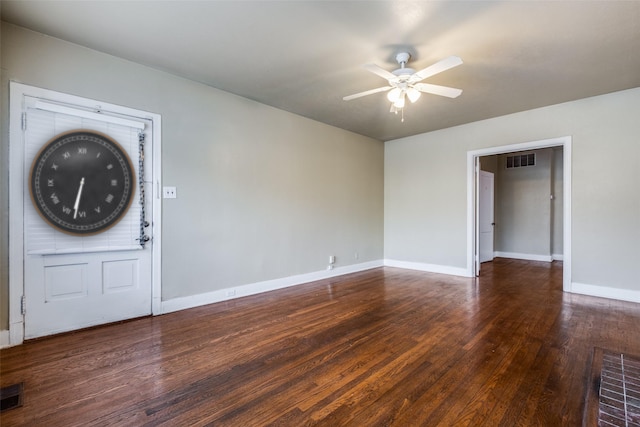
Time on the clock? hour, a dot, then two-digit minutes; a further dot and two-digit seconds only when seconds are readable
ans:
6.32
